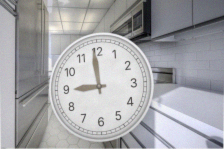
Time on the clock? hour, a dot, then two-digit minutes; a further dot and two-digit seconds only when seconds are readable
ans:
8.59
